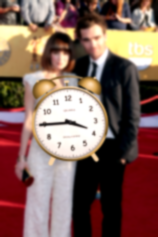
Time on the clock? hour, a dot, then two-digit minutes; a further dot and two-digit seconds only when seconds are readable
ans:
3.45
